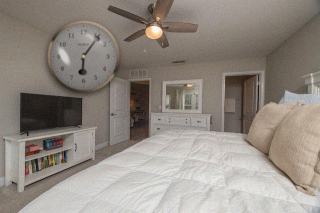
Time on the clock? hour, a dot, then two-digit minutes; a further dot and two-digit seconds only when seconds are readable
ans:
6.06
